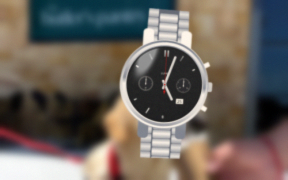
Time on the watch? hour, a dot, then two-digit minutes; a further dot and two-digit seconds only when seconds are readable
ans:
5.03
